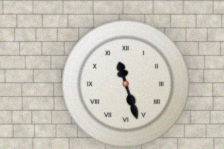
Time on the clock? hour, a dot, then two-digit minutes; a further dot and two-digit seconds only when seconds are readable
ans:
11.27
